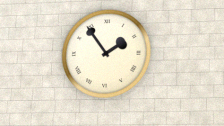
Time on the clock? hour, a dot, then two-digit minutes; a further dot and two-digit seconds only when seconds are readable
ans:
1.54
